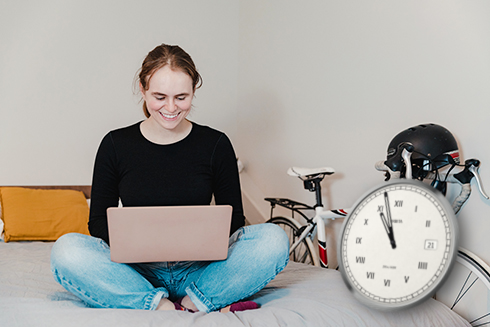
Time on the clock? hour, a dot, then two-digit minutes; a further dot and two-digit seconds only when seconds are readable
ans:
10.57
